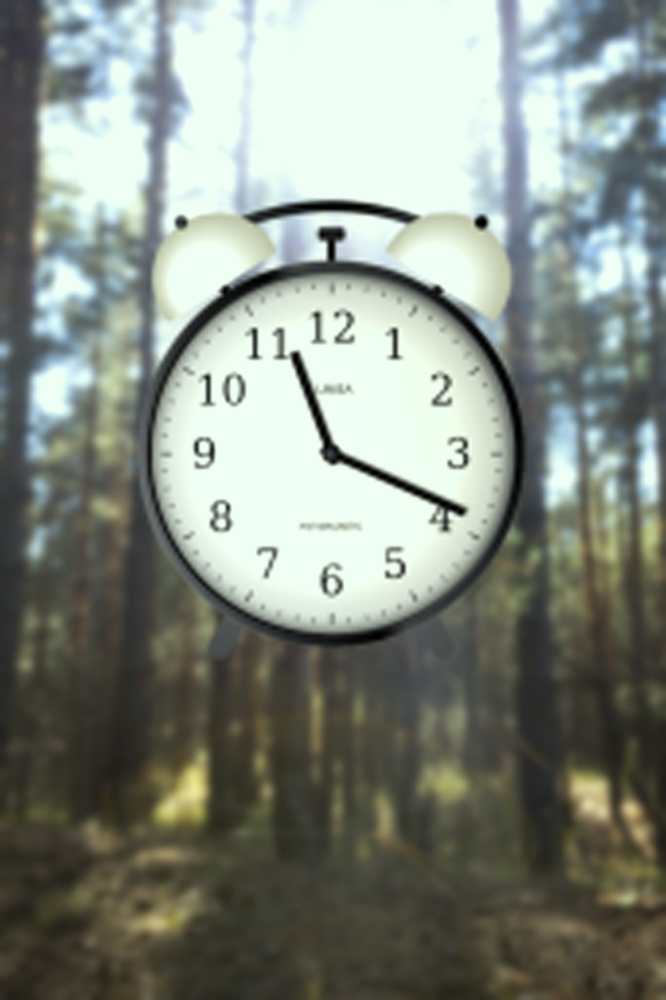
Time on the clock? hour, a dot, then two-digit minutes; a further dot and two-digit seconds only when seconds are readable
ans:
11.19
